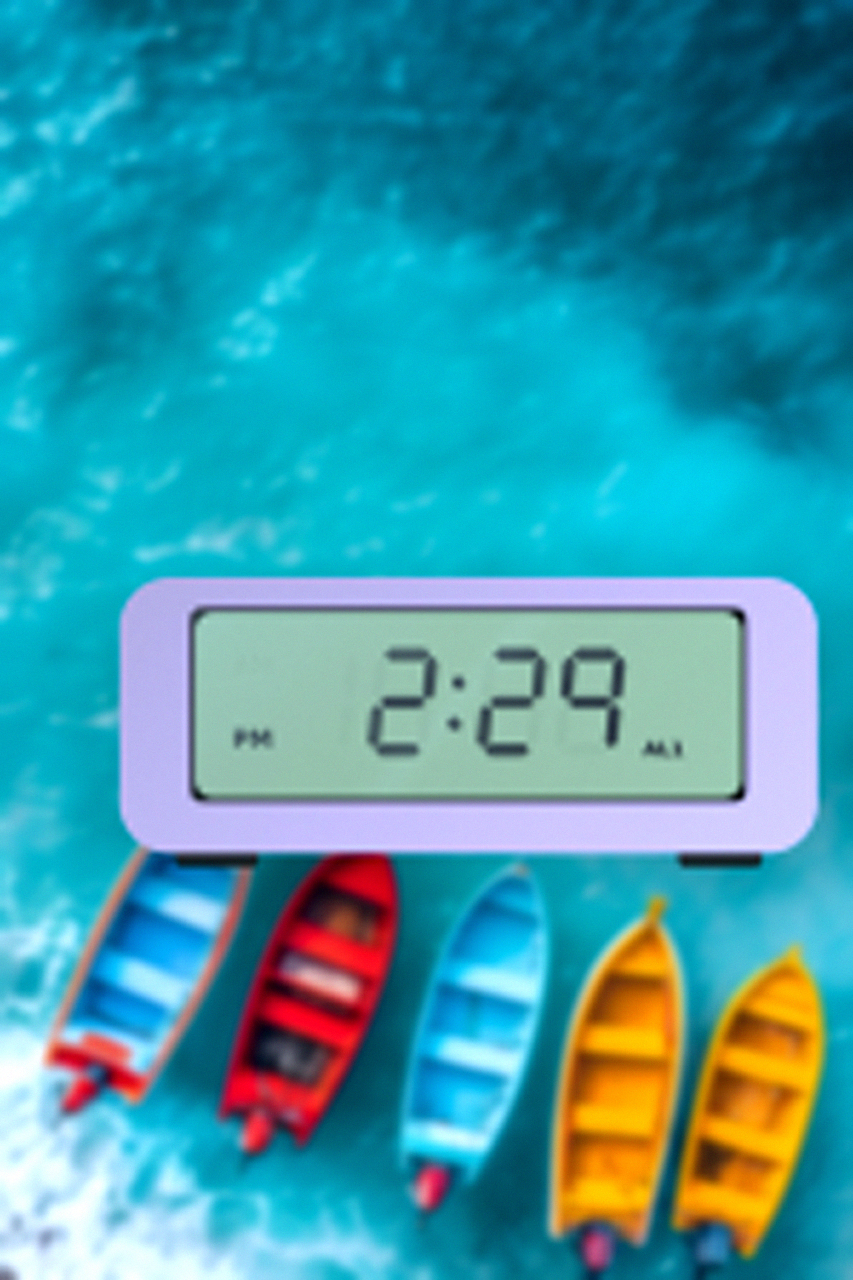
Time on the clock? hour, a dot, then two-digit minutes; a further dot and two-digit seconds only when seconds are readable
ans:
2.29
